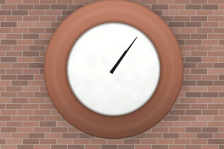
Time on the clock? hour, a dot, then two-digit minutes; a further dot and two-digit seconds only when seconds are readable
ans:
1.06
